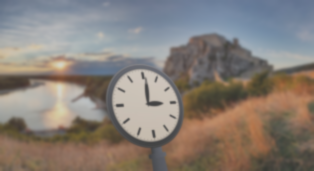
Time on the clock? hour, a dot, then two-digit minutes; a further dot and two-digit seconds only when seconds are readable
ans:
3.01
